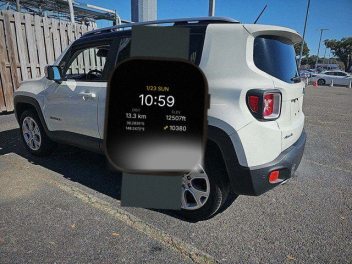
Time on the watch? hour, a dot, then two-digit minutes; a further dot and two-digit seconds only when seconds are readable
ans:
10.59
